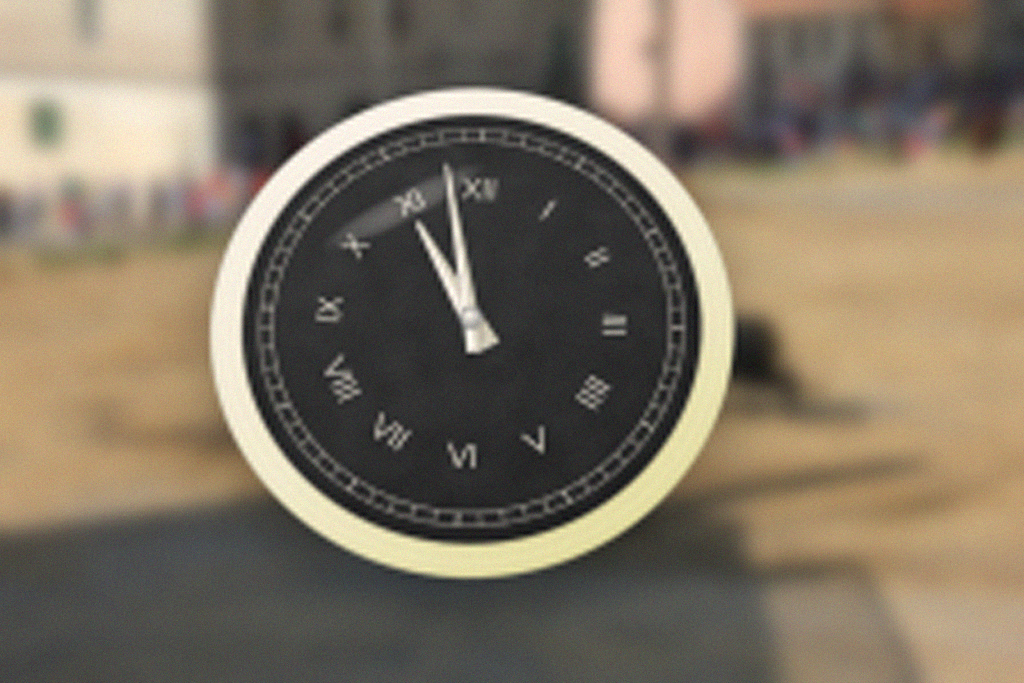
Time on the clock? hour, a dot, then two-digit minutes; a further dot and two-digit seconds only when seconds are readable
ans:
10.58
